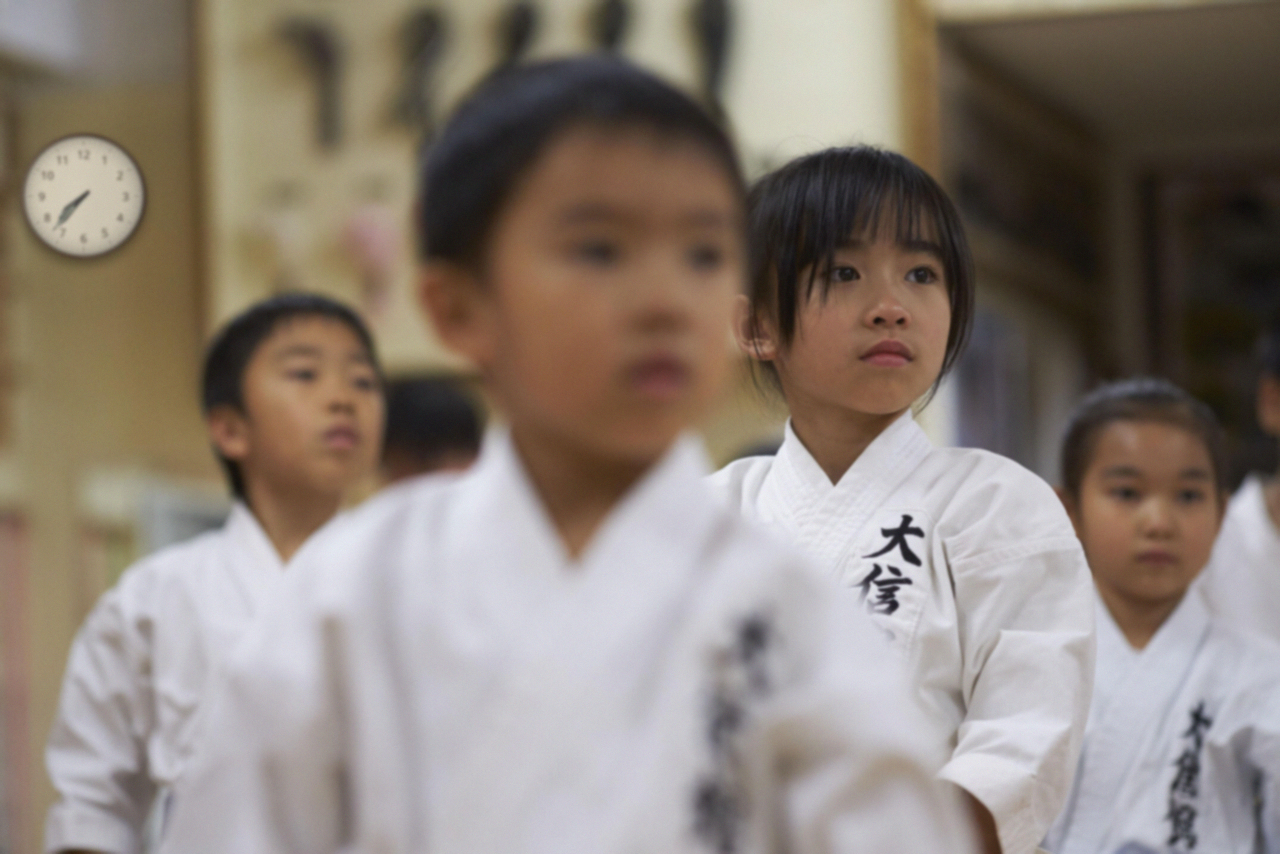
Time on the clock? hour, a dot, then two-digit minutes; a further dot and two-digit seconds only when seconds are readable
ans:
7.37
